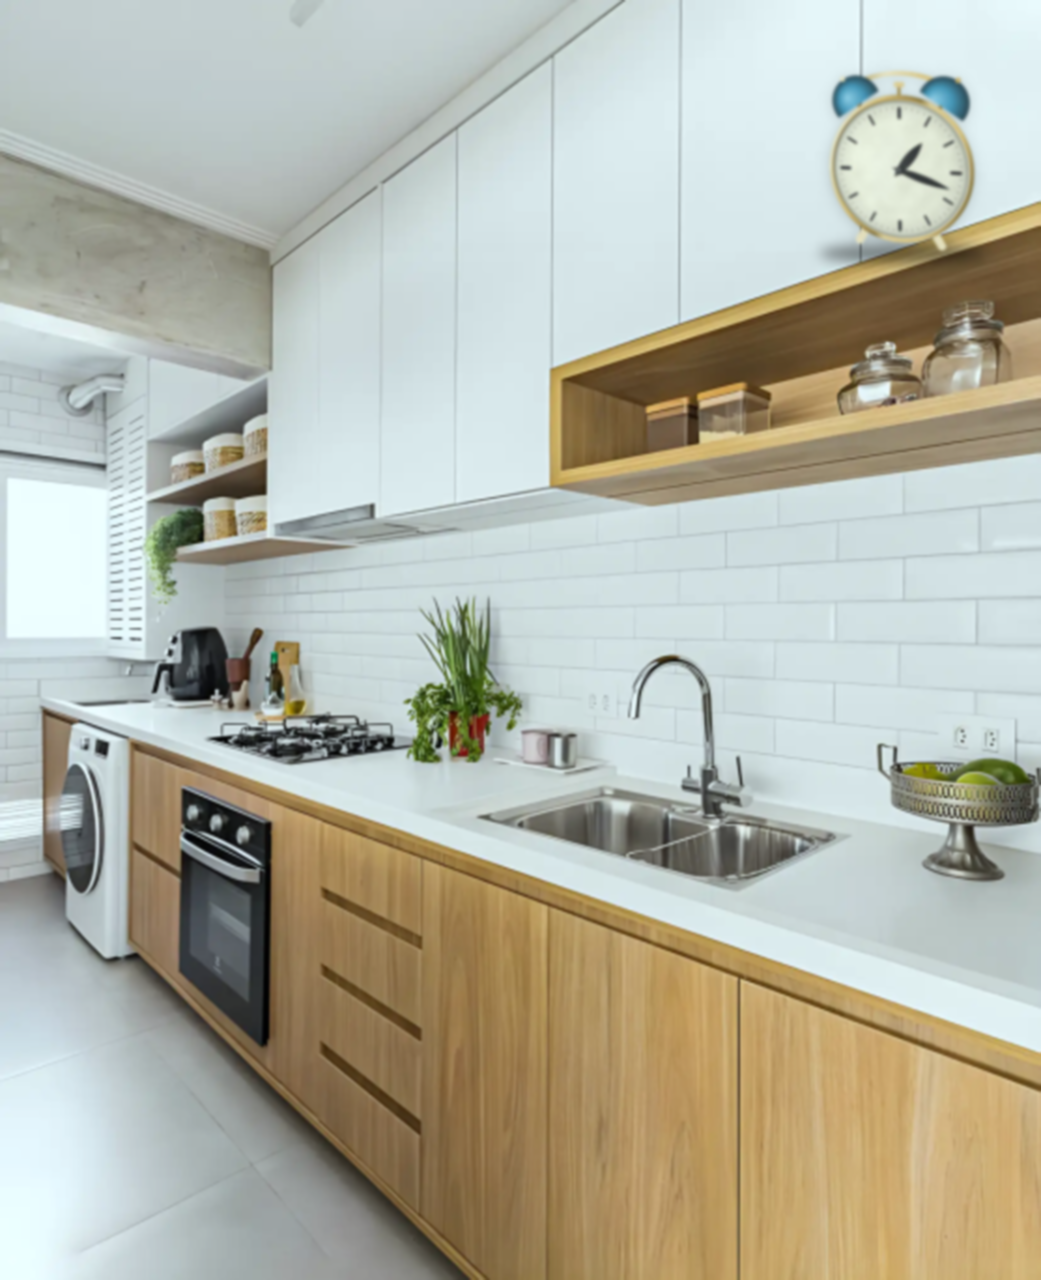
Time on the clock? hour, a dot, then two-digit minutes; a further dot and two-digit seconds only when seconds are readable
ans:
1.18
